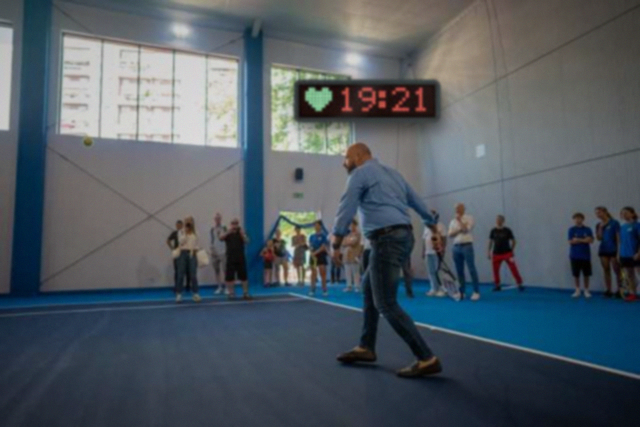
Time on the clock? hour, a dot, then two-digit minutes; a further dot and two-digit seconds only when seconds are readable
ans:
19.21
